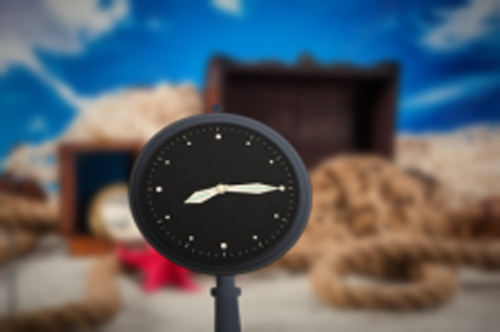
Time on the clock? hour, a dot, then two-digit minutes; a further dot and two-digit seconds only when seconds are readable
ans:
8.15
